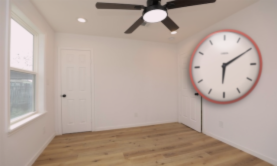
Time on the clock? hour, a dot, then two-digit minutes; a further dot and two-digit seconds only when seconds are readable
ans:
6.10
